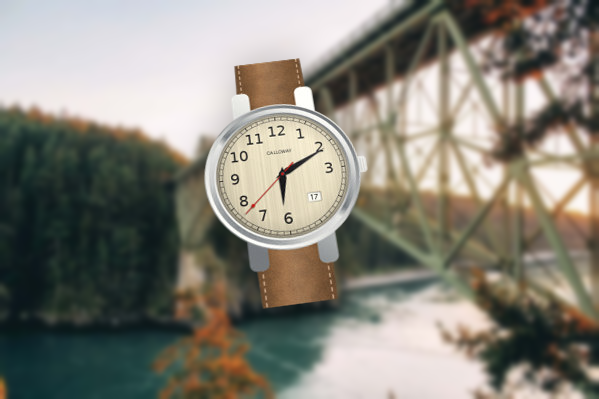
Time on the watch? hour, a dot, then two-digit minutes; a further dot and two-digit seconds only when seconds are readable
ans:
6.10.38
